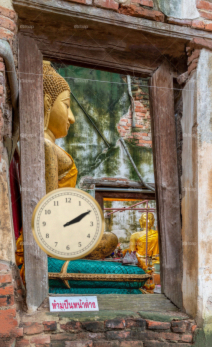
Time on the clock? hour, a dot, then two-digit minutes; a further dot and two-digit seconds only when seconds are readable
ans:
2.10
